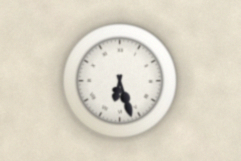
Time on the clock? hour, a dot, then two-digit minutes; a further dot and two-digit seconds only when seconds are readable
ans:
6.27
